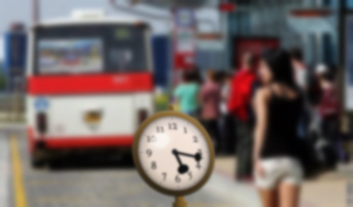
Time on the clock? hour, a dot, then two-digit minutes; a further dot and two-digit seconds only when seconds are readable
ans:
5.17
